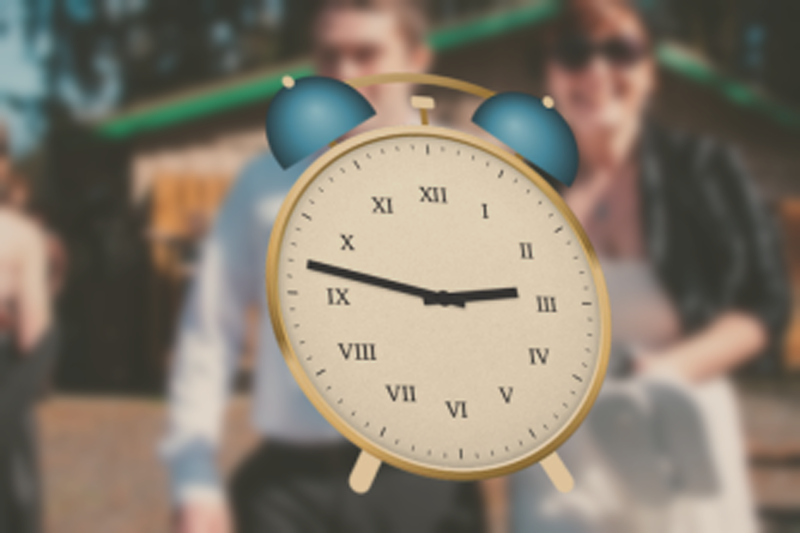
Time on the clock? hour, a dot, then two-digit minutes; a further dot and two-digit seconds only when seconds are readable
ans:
2.47
